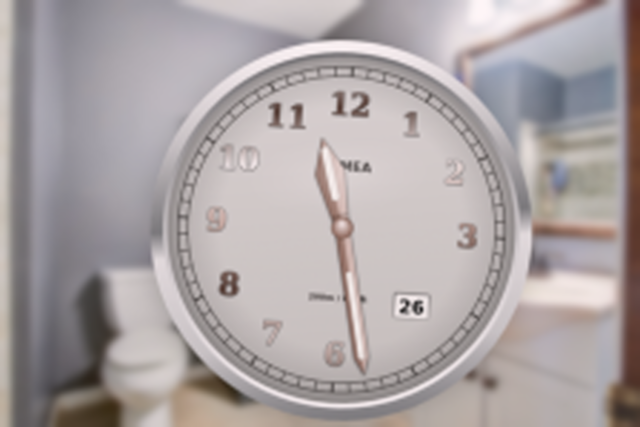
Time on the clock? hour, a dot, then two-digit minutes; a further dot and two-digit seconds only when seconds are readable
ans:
11.28
